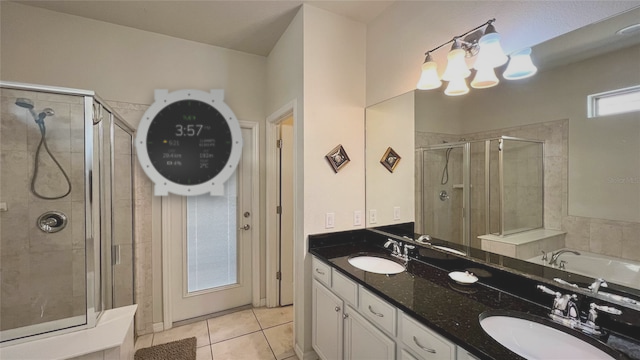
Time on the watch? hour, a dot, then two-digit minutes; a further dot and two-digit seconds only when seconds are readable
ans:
3.57
